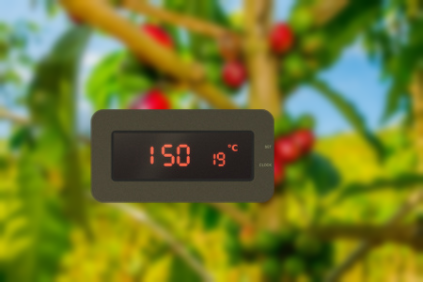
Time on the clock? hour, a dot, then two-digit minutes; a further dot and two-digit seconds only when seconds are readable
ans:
1.50
